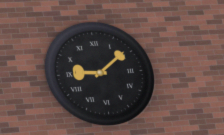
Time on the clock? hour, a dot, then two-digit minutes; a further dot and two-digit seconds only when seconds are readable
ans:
9.09
